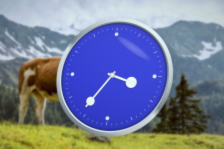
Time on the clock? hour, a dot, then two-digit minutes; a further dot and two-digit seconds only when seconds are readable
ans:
3.36
